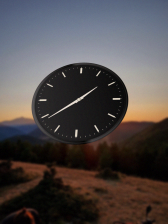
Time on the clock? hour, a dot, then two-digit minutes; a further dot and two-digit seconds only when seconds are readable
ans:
1.39
